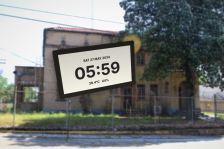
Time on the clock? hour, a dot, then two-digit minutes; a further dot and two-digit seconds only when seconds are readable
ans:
5.59
